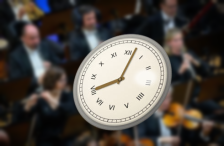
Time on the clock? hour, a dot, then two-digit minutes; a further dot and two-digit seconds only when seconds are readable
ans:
8.02
